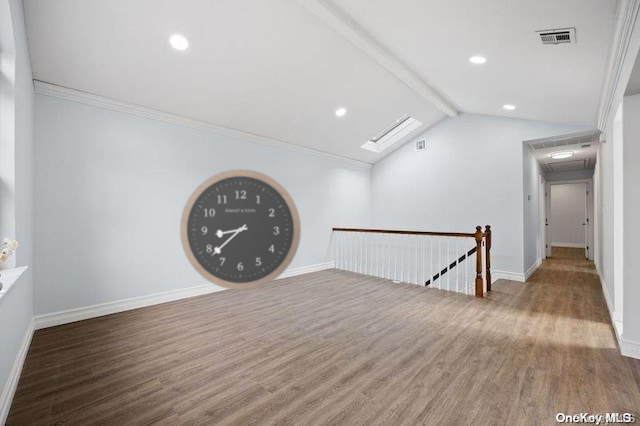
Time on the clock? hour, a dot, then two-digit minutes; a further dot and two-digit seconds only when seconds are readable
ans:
8.38
